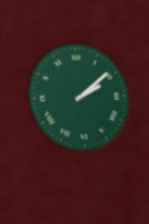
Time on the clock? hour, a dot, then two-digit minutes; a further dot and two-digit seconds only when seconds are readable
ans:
2.09
